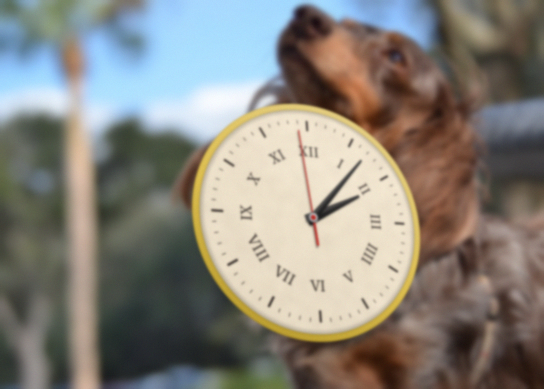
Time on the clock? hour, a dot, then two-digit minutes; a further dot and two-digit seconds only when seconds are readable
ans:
2.06.59
